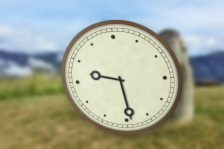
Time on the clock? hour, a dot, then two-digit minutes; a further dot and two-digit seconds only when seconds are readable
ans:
9.29
